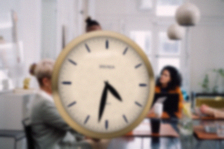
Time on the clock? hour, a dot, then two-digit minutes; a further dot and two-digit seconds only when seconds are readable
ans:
4.32
